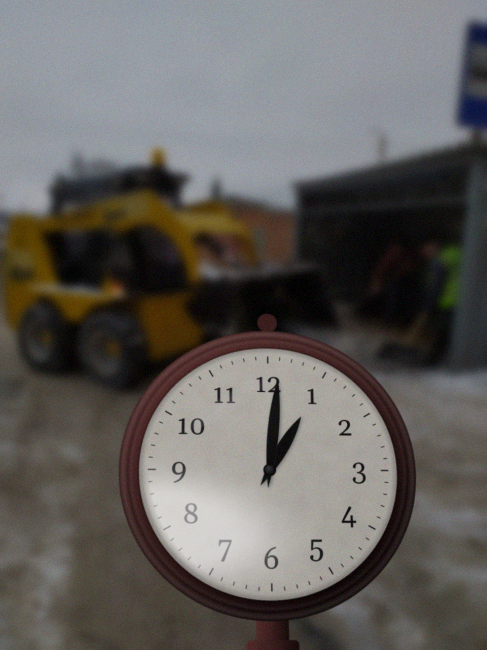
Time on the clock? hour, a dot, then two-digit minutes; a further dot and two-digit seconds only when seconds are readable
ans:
1.01
